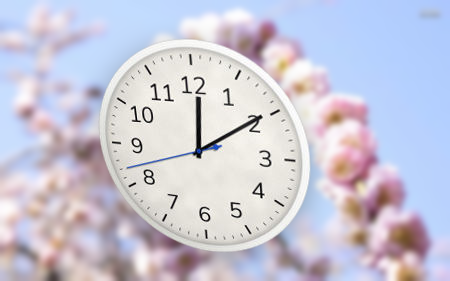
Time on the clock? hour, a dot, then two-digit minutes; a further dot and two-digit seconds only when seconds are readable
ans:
12.09.42
